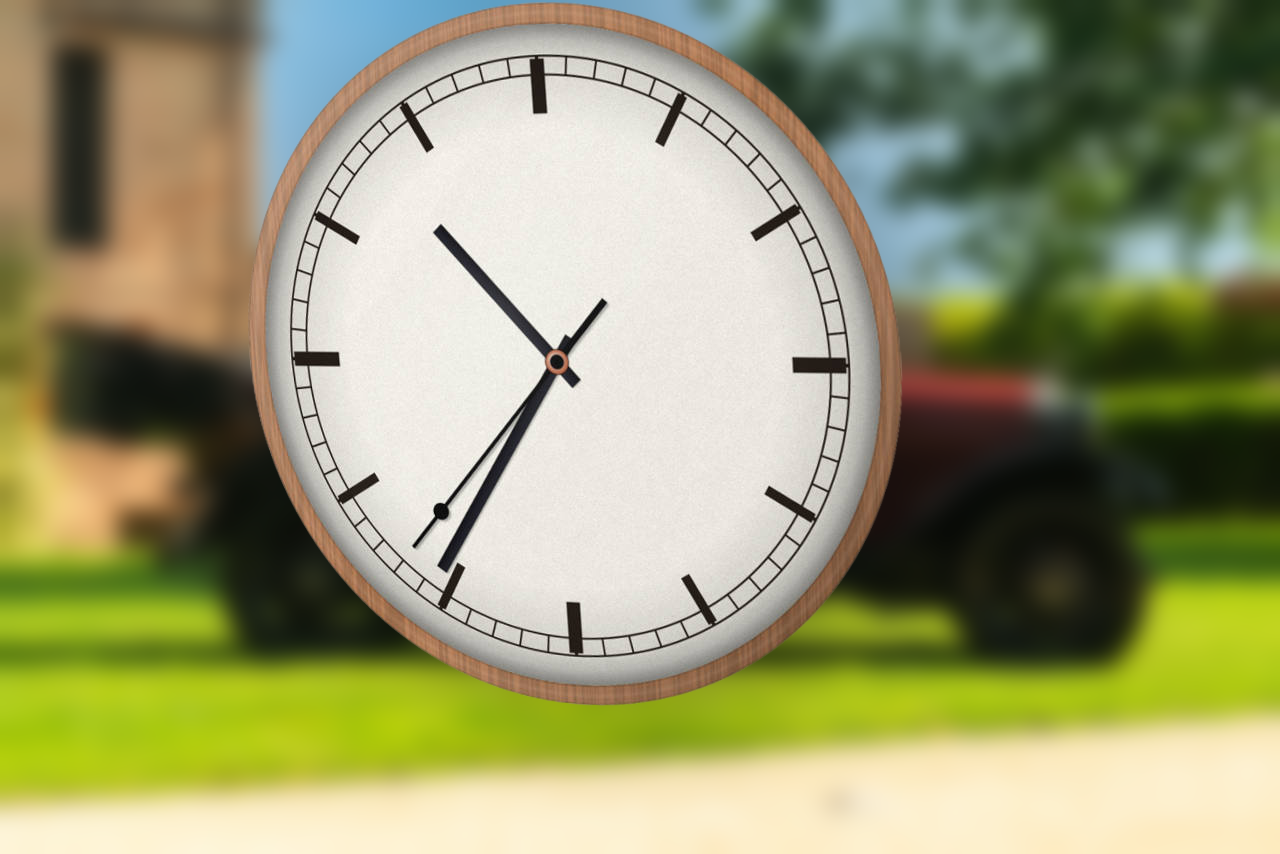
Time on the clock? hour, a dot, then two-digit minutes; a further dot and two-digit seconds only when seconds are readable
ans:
10.35.37
